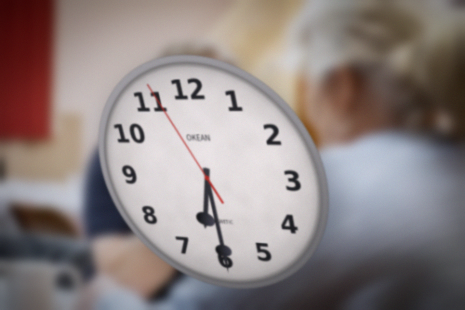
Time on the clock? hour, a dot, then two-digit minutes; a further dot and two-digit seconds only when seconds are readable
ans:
6.29.56
